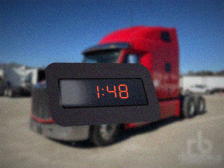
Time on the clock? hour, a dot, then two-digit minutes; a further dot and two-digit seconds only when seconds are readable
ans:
1.48
